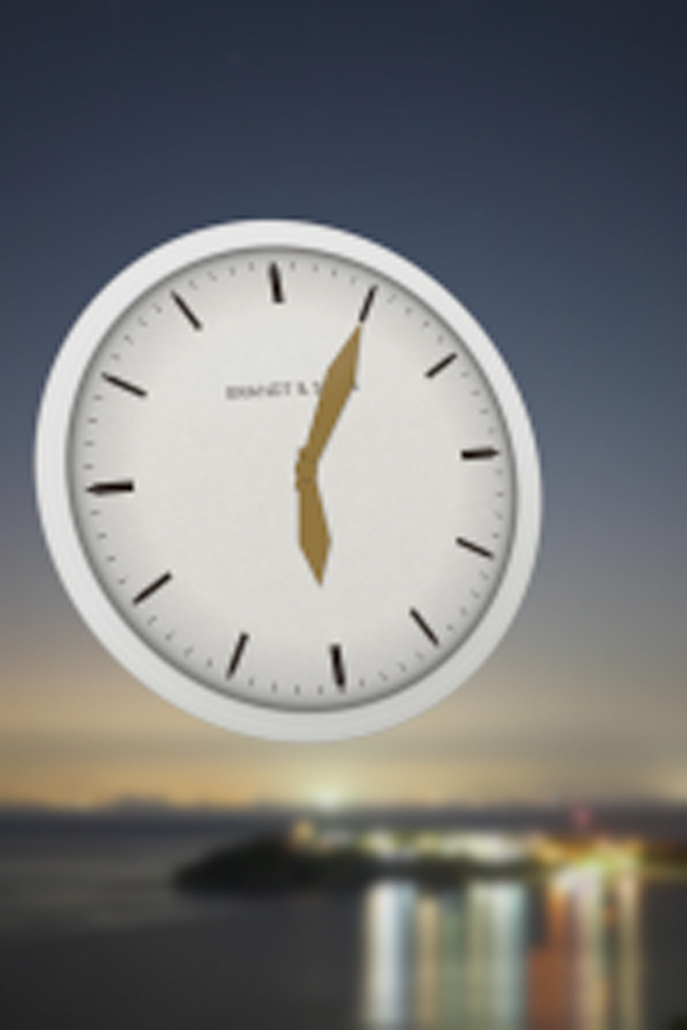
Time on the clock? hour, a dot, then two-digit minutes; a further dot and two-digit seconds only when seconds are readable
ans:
6.05
